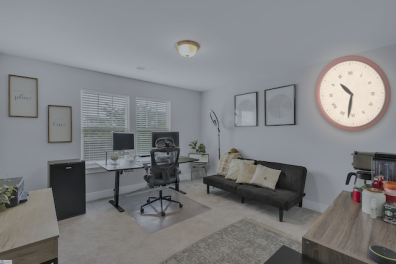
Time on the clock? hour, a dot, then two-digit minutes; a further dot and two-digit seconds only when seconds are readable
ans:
10.32
